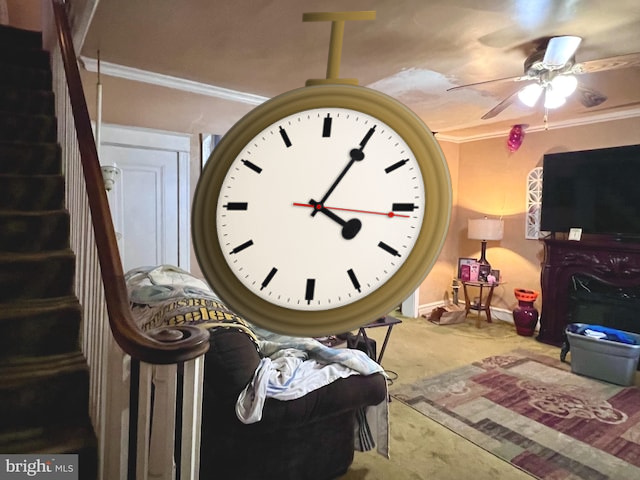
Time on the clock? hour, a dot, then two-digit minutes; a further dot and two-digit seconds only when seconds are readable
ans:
4.05.16
